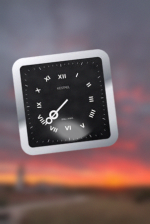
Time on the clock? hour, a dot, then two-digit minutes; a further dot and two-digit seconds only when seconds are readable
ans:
7.38
